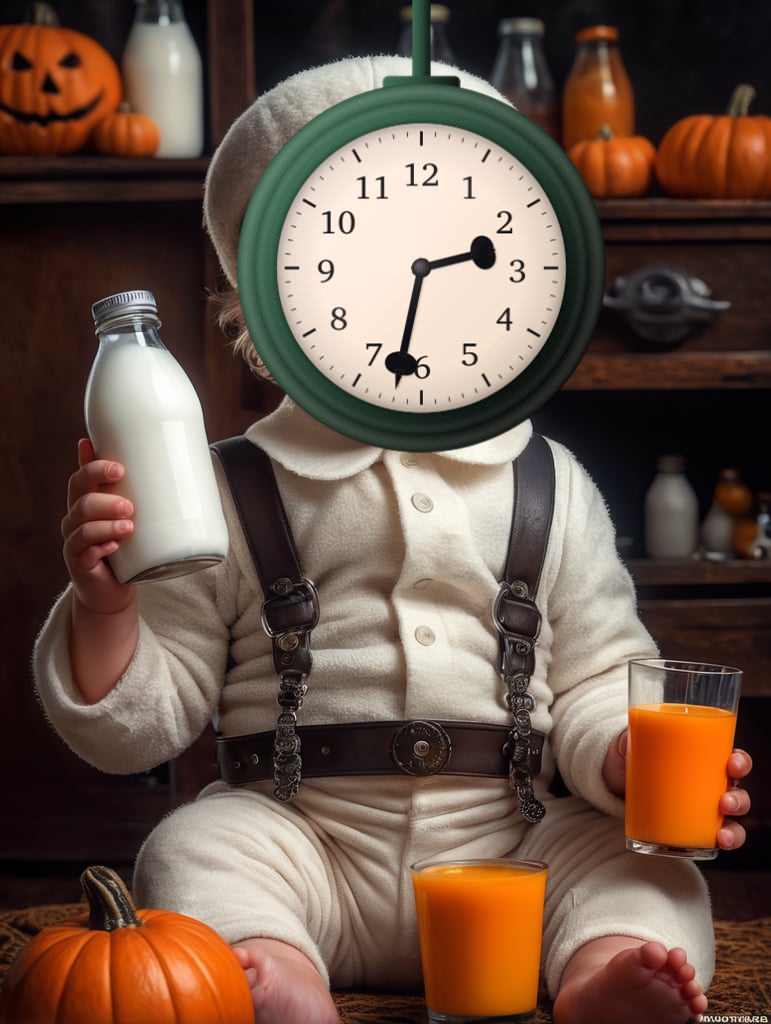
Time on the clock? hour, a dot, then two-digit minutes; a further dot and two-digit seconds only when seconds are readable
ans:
2.32
